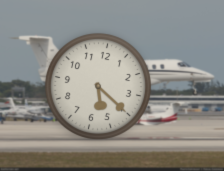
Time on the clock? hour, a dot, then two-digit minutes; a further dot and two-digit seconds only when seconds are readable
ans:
5.20
